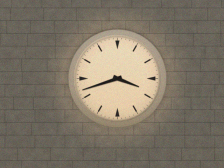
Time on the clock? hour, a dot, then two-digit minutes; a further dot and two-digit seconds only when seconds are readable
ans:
3.42
